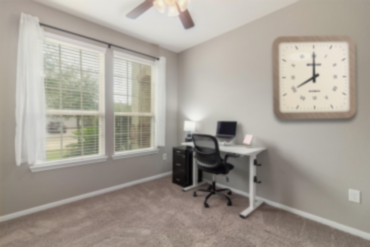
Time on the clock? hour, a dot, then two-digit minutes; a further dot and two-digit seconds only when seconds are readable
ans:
8.00
